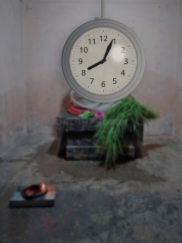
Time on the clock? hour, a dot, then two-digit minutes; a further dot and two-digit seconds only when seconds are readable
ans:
8.04
